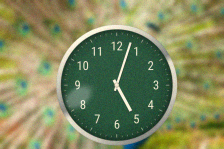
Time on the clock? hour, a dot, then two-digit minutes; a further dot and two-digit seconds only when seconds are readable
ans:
5.03
